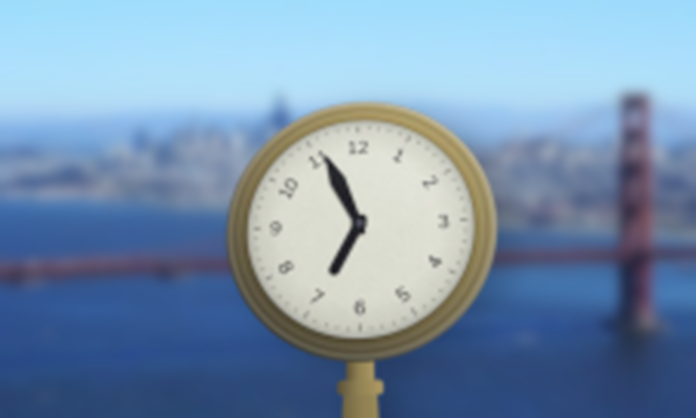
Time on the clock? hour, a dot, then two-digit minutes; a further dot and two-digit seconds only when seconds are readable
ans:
6.56
